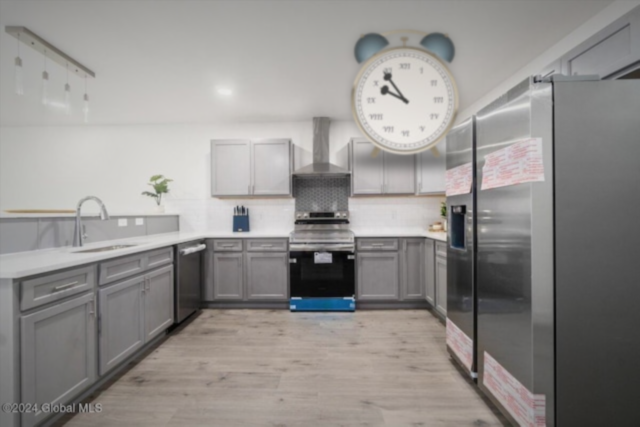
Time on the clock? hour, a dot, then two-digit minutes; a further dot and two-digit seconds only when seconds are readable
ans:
9.54
